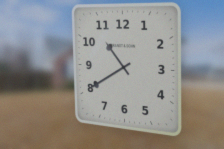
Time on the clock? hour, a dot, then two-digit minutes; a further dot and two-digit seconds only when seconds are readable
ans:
10.40
